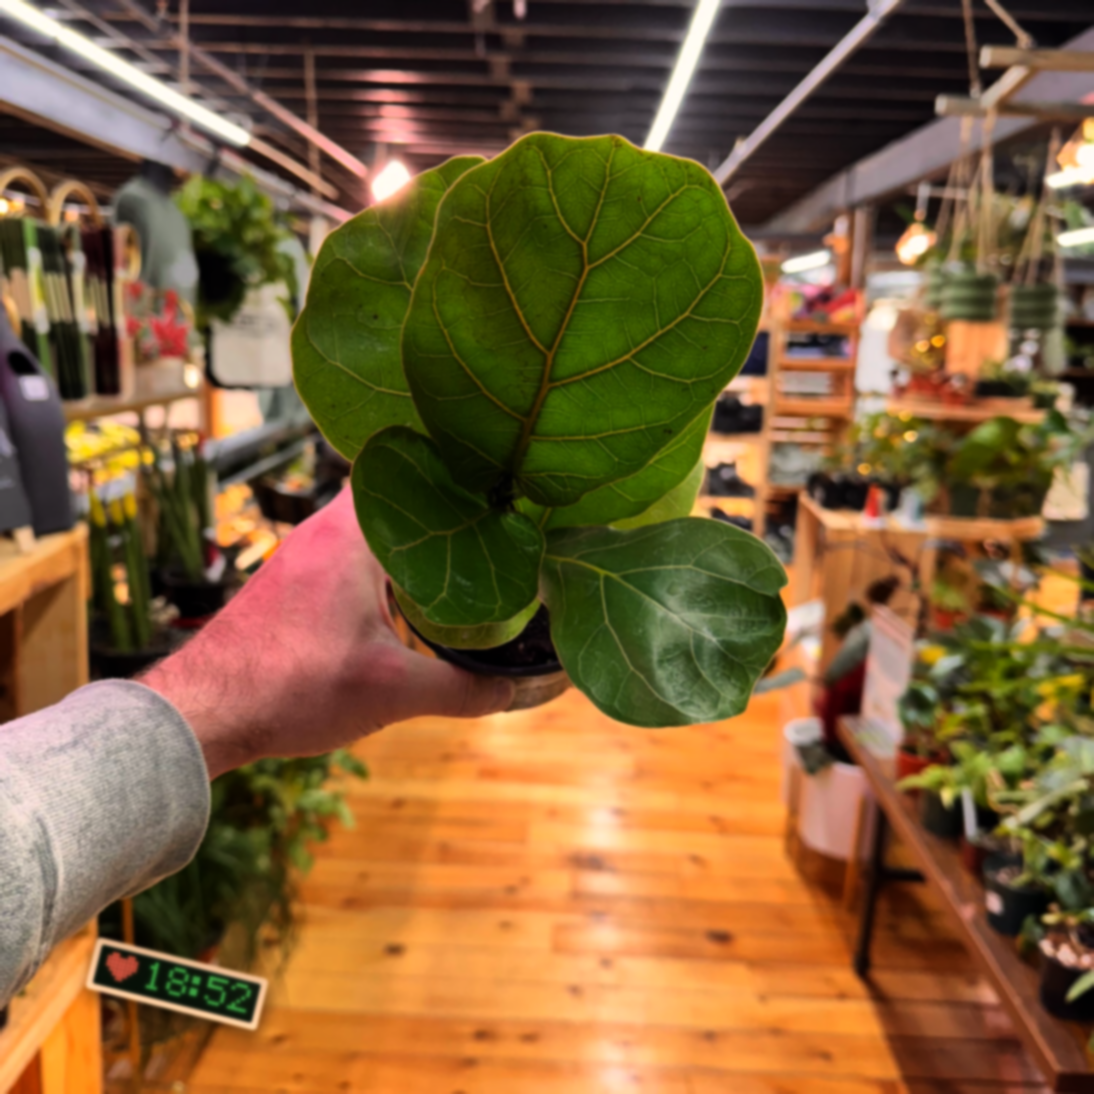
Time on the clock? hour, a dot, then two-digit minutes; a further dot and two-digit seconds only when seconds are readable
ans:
18.52
